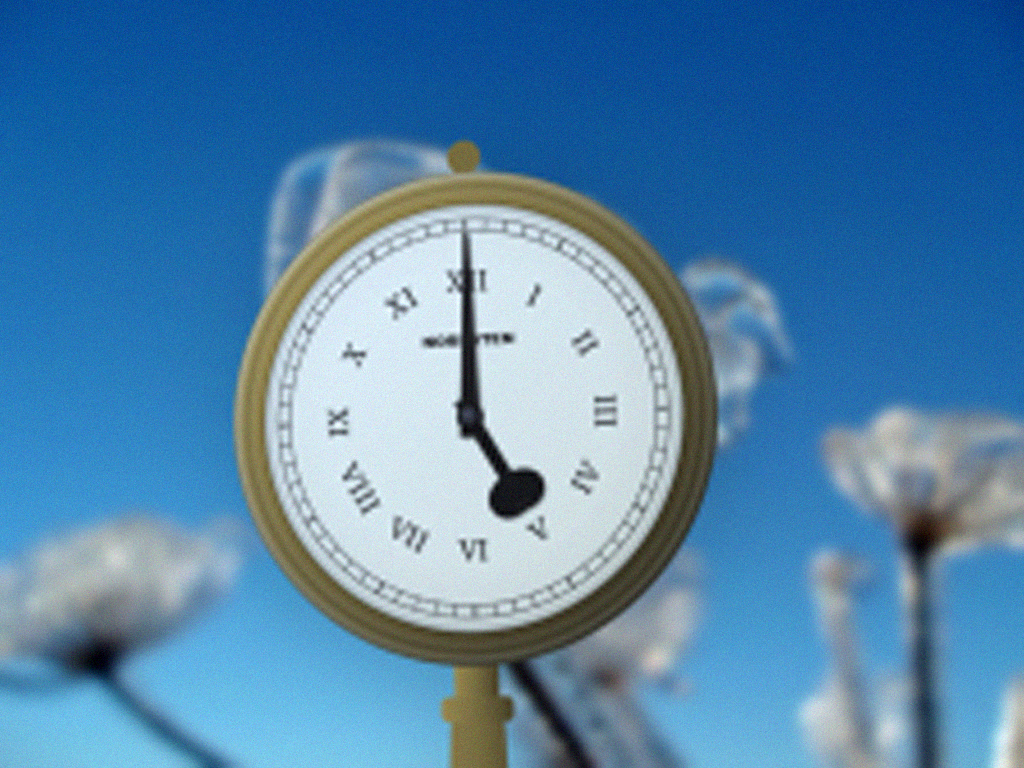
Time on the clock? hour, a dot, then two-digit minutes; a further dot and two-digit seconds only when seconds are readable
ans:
5.00
